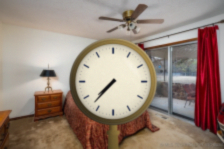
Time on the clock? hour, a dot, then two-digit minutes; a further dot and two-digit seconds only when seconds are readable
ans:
7.37
